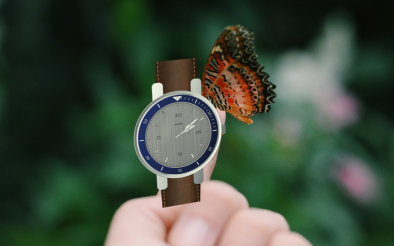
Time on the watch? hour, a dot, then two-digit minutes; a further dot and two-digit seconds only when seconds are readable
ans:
2.09
